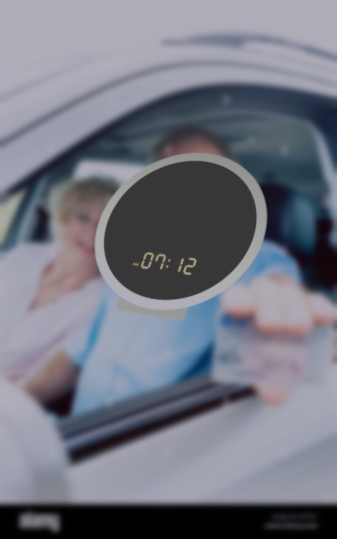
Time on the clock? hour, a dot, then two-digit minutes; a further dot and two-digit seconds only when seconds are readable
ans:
7.12
